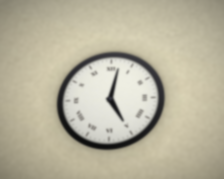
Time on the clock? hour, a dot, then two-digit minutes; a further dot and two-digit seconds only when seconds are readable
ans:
5.02
